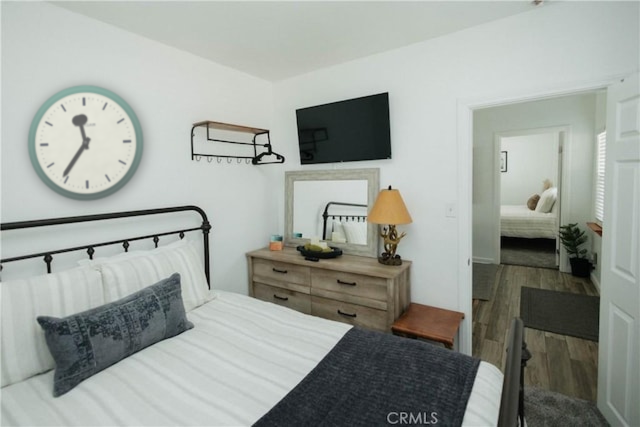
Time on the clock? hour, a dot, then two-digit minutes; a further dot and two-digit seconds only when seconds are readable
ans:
11.36
